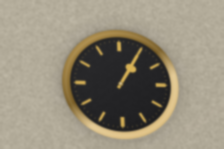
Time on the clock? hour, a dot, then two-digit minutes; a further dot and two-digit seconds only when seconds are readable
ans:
1.05
